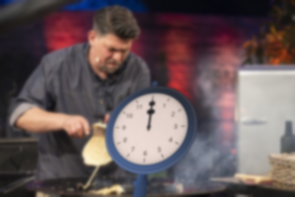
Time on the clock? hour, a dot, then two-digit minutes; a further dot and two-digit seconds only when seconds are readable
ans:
12.00
